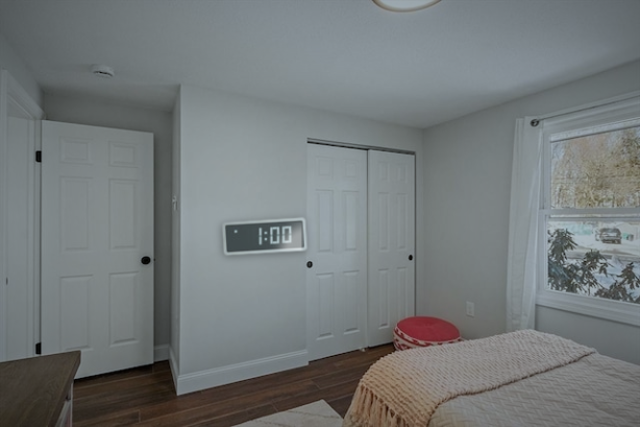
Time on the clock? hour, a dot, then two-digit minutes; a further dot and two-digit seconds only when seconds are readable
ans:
1.00
